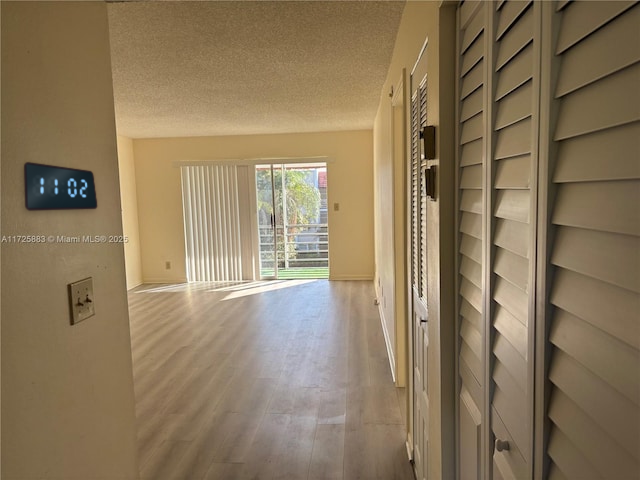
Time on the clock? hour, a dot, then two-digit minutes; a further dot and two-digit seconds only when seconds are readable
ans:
11.02
